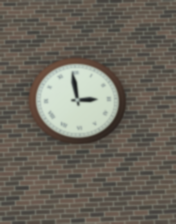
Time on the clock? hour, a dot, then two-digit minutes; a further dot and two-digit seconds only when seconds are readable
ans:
2.59
